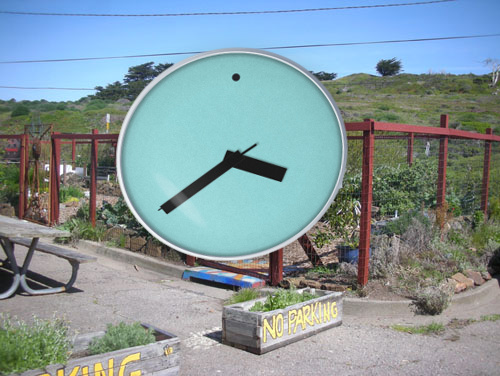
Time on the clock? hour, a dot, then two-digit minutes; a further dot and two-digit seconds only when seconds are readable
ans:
3.38.39
